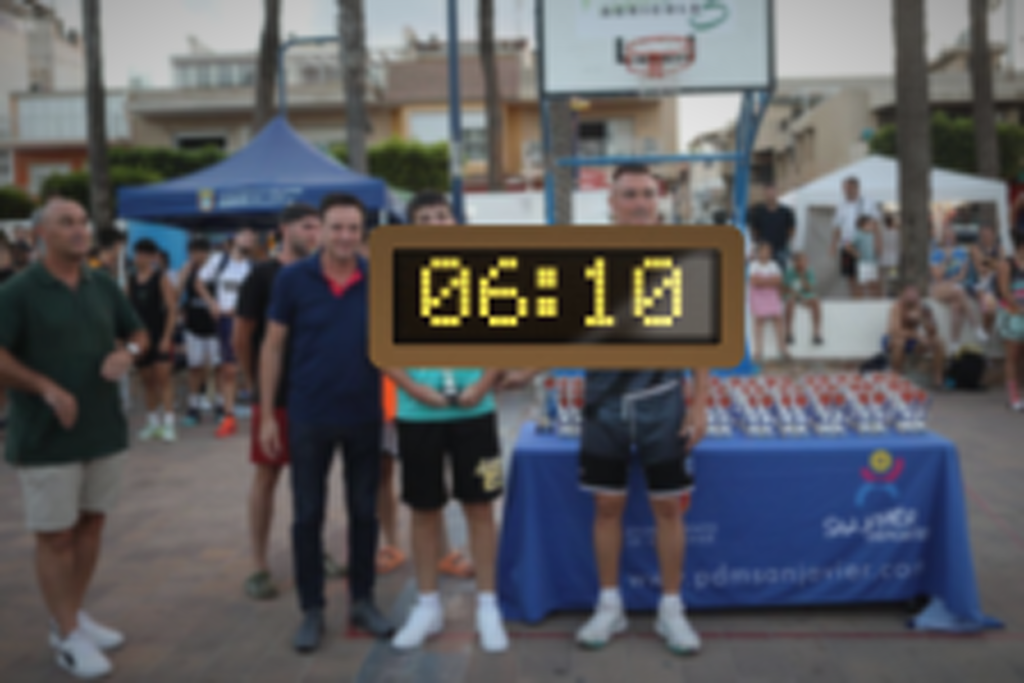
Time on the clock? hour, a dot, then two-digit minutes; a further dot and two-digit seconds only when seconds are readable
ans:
6.10
